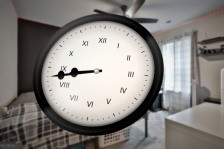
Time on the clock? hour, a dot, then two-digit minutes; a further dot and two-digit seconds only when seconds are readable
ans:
8.43
